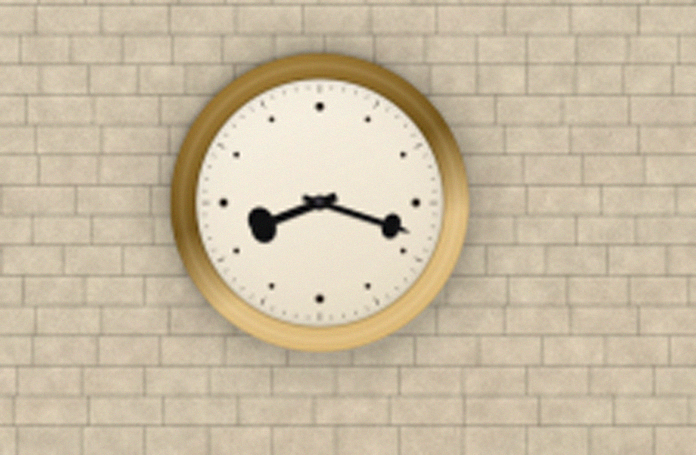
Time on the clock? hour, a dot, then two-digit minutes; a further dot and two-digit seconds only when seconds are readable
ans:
8.18
